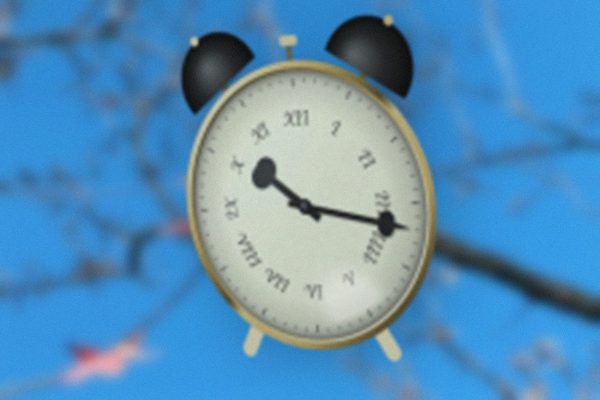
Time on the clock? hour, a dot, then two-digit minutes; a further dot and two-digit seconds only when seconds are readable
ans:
10.17
